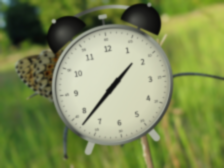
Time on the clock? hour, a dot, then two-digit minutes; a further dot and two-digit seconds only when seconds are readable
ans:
1.38
